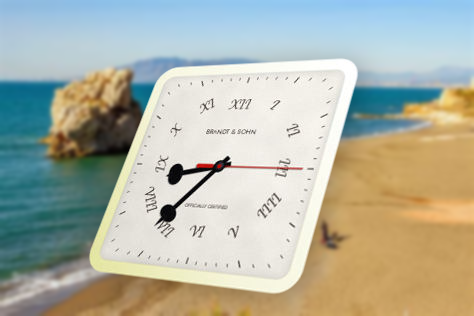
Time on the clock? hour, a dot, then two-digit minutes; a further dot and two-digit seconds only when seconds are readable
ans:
8.36.15
